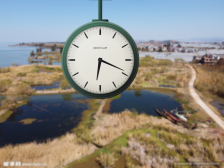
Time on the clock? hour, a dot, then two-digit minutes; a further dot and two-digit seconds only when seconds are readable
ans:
6.19
